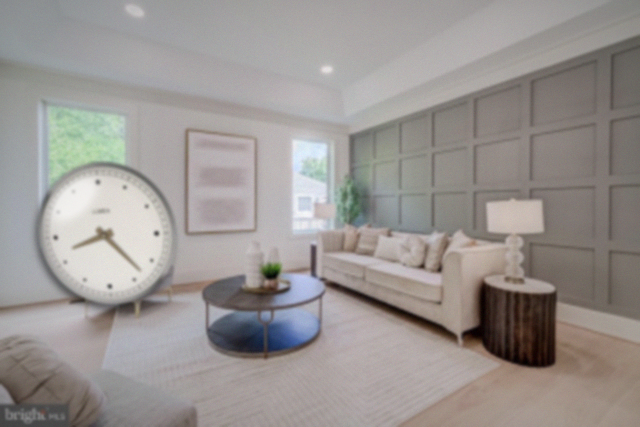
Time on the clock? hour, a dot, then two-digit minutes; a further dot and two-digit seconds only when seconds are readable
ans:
8.23
